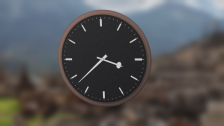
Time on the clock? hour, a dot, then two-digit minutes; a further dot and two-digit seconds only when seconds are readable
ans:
3.38
